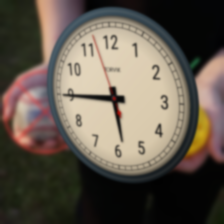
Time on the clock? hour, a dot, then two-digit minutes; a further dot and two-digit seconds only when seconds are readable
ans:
5.44.57
